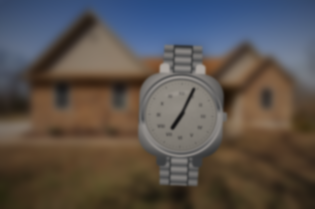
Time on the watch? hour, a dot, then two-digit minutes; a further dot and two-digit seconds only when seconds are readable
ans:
7.04
